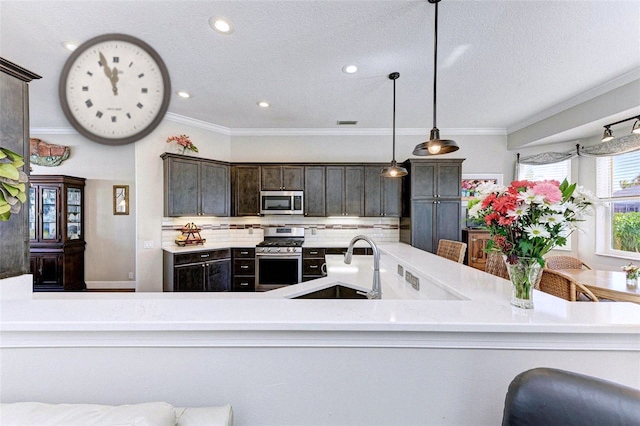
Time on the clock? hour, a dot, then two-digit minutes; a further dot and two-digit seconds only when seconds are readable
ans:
11.56
